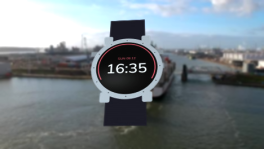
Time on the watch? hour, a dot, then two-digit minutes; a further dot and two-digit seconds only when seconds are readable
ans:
16.35
